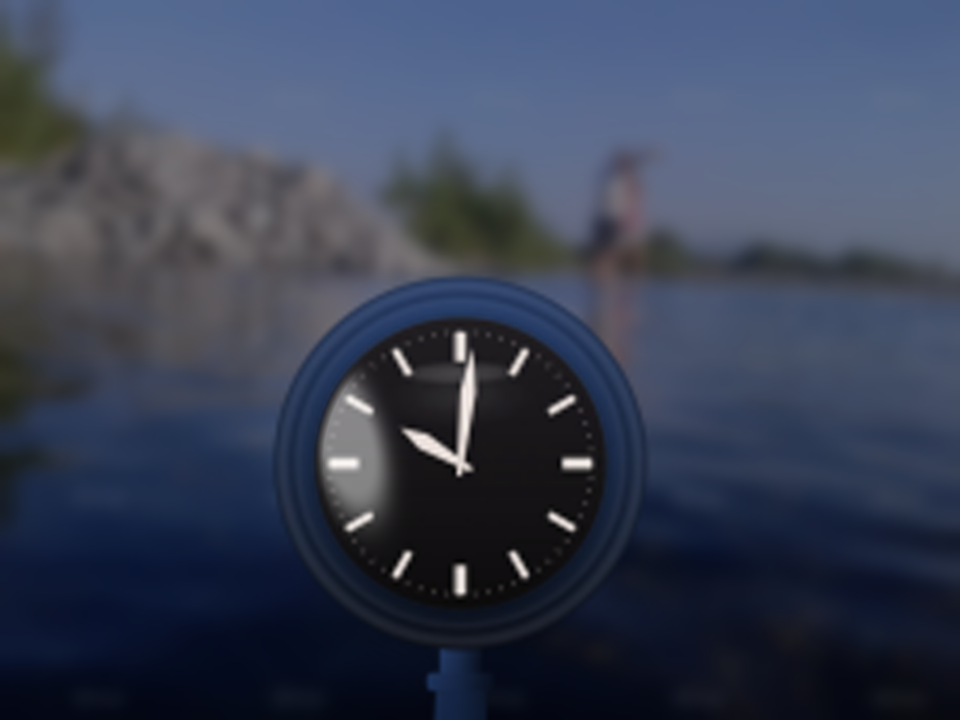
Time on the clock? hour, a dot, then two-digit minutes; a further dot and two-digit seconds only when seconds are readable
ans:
10.01
